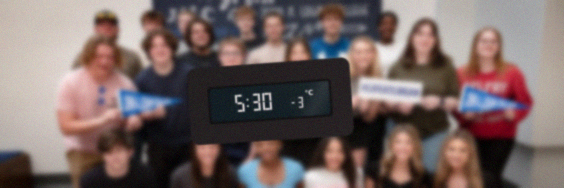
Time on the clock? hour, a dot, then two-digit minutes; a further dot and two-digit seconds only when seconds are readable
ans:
5.30
